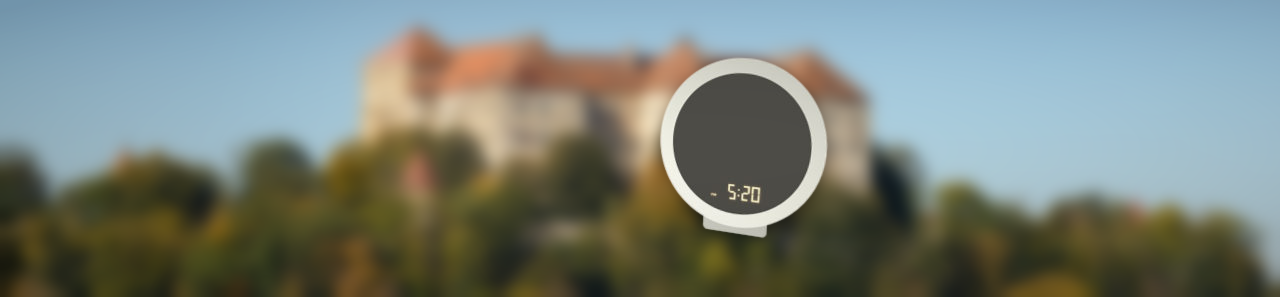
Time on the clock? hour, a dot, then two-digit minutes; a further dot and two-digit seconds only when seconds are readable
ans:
5.20
